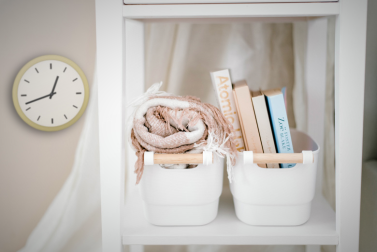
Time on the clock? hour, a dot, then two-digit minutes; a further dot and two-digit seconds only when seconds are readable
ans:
12.42
